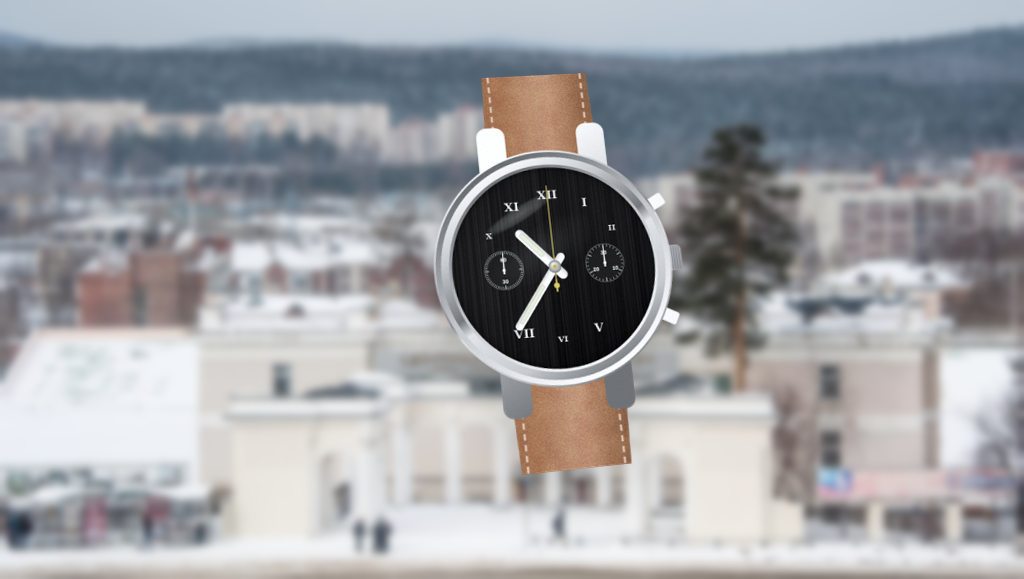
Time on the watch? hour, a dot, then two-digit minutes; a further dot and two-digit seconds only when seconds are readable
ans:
10.36
